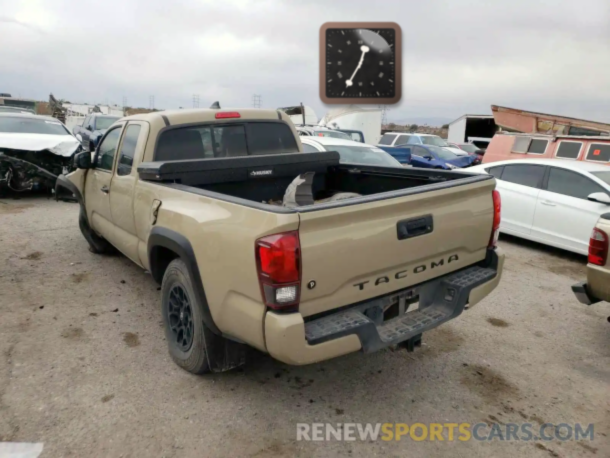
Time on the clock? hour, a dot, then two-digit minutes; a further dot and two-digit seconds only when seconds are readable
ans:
12.35
